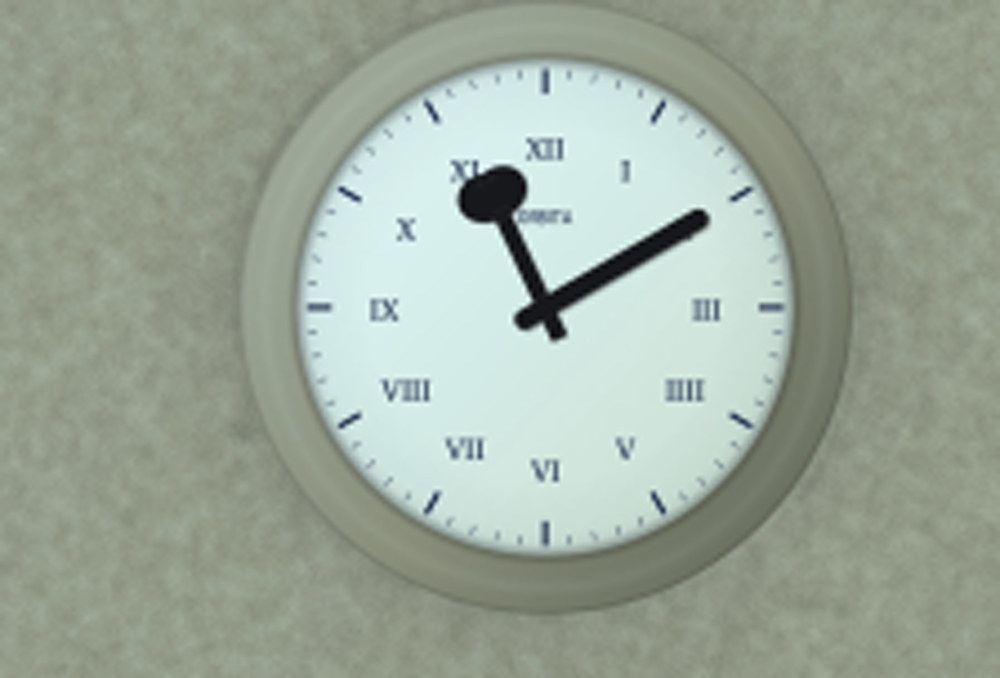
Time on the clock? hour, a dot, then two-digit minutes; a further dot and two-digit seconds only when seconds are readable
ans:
11.10
